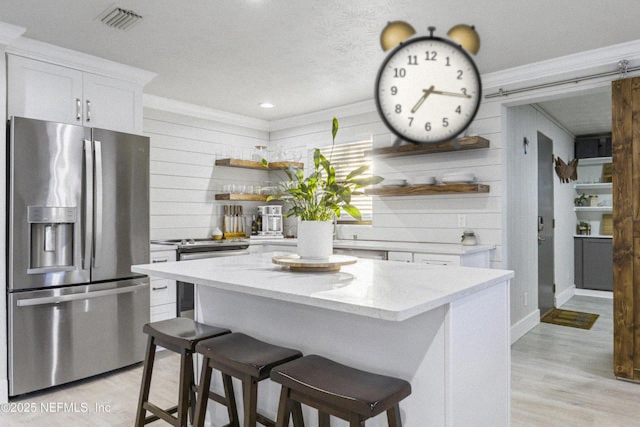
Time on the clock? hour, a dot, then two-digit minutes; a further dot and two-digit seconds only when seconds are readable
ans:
7.16
